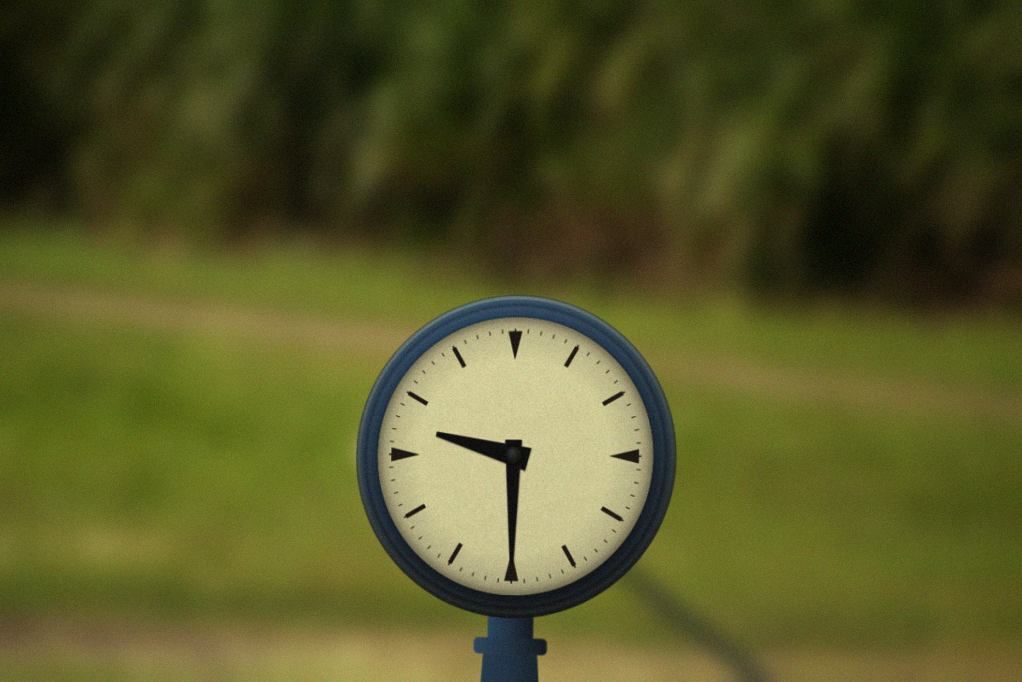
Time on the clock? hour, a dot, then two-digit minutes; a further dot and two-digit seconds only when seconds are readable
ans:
9.30
